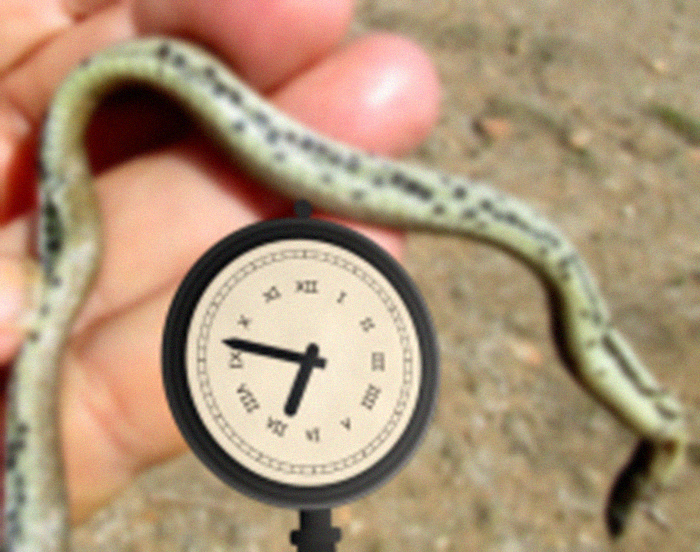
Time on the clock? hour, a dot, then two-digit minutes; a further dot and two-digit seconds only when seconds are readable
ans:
6.47
